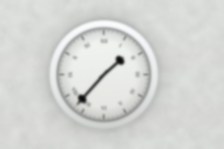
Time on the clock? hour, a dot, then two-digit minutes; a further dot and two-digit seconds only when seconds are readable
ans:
1.37
